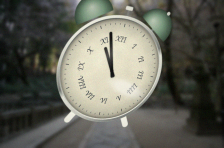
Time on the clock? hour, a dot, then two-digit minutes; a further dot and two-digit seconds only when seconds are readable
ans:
10.57
